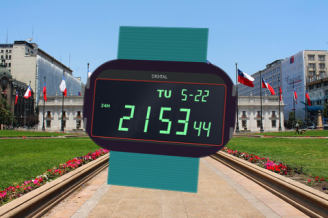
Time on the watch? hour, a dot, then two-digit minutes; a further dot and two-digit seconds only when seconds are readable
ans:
21.53.44
